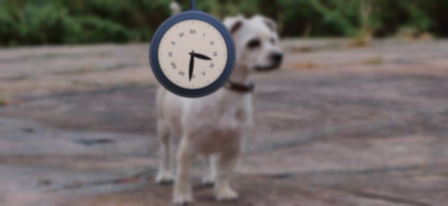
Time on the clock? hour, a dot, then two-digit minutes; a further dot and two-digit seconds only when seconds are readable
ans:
3.31
